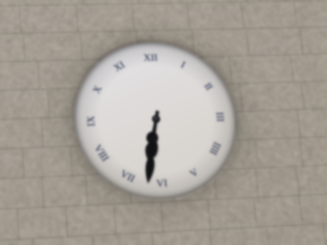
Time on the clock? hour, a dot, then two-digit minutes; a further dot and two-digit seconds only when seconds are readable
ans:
6.32
